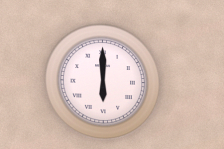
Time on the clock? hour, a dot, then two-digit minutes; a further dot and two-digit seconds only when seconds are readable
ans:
6.00
